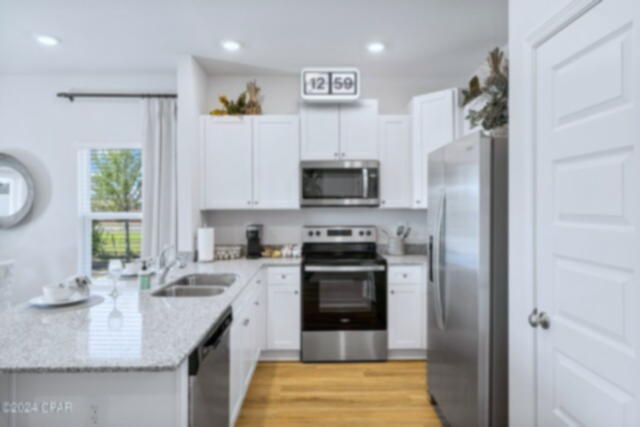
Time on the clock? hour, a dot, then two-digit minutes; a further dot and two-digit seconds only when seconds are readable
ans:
12.59
